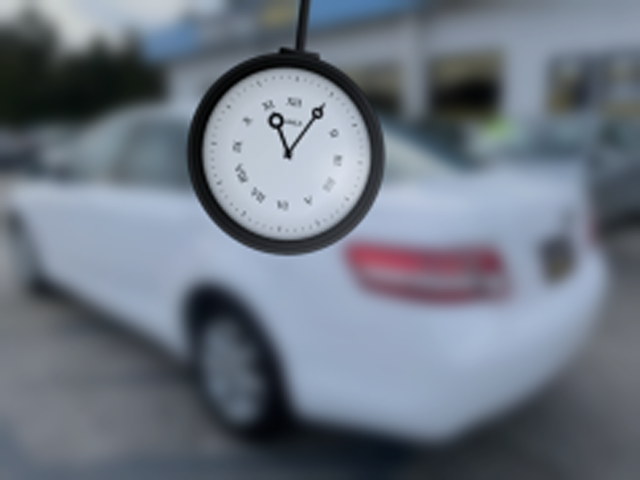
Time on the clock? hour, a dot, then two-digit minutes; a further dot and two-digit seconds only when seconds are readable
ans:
11.05
